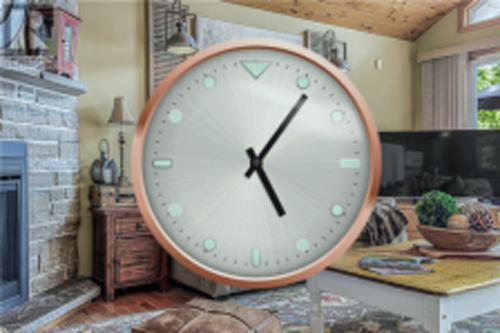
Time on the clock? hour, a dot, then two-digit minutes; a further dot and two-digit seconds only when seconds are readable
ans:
5.06
